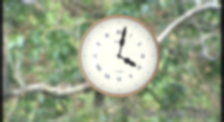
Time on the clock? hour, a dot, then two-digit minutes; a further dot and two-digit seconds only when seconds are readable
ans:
4.02
